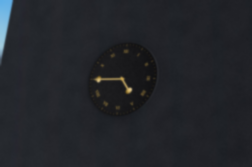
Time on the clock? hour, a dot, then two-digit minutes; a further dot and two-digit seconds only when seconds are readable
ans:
4.45
